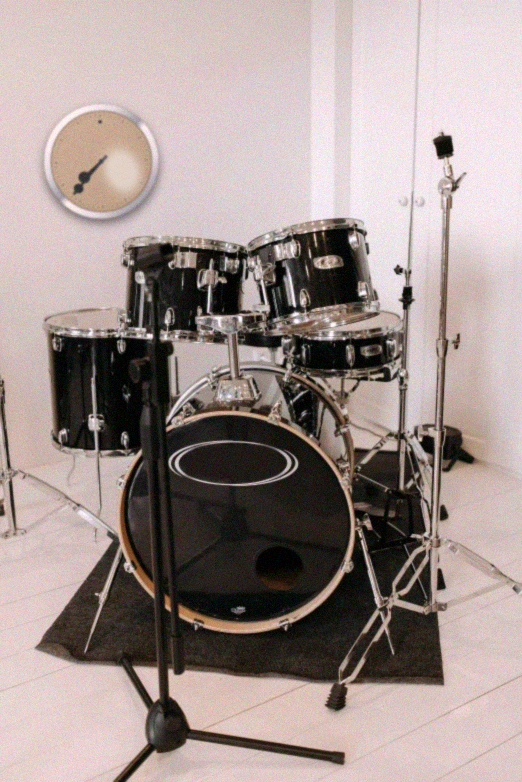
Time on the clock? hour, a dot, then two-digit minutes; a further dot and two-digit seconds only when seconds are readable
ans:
7.37
